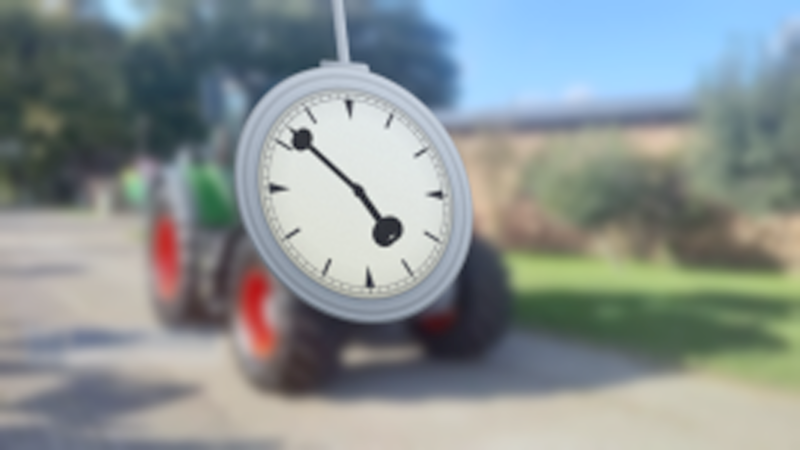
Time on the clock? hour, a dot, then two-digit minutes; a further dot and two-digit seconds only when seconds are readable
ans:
4.52
